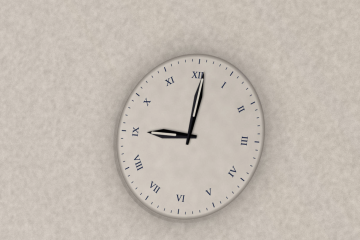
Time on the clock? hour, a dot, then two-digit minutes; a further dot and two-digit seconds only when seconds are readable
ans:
9.01
